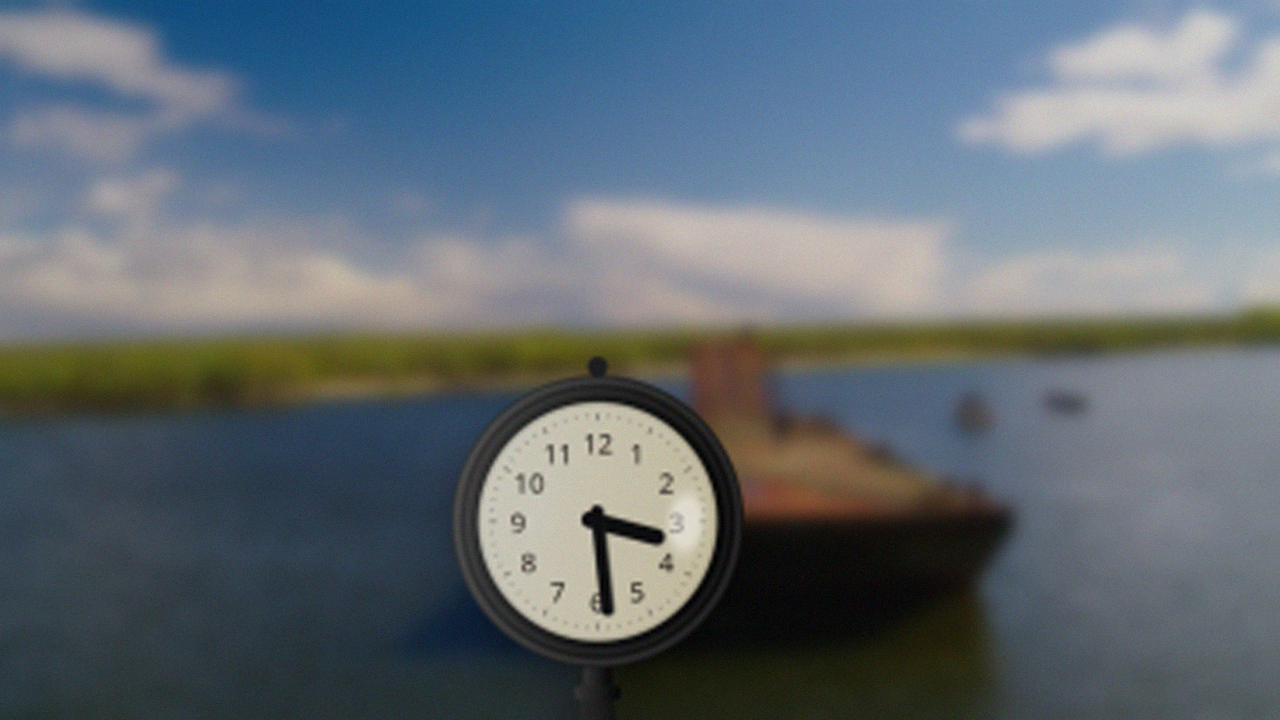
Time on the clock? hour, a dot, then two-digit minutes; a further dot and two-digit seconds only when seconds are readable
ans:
3.29
